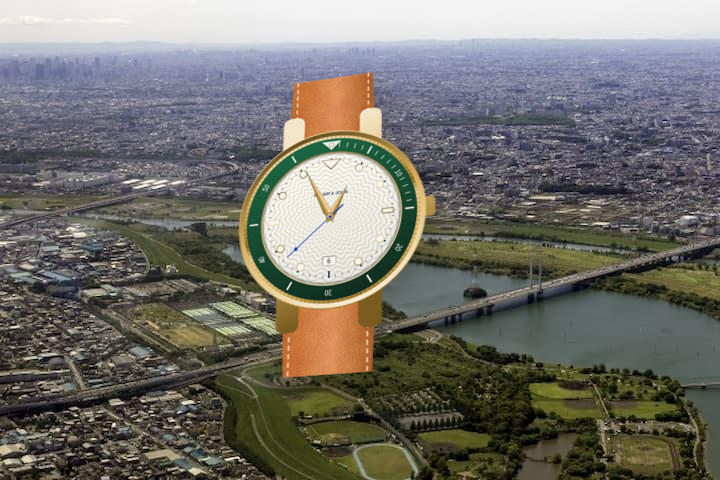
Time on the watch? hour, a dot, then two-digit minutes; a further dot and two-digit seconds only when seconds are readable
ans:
12.55.38
